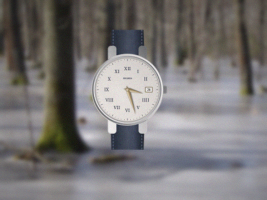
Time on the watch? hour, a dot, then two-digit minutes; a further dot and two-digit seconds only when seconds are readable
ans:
3.27
